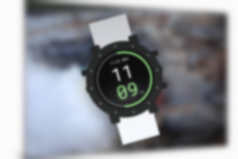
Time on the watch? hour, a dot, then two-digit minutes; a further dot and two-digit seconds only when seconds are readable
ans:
11.09
